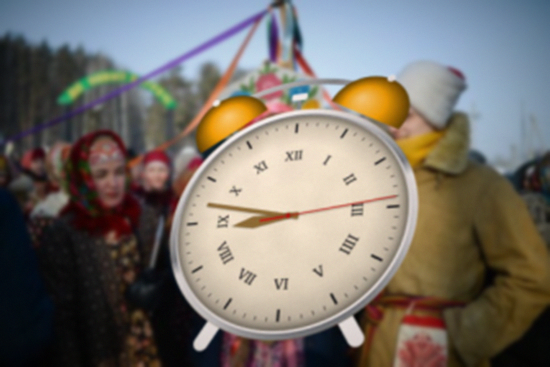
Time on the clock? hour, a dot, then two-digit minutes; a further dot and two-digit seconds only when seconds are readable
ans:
8.47.14
